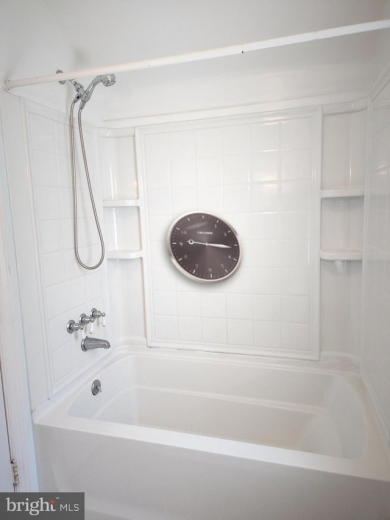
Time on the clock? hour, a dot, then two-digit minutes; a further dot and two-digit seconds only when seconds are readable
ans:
9.16
